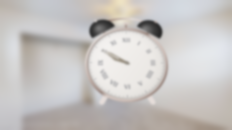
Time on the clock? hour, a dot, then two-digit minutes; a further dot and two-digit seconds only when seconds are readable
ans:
9.50
